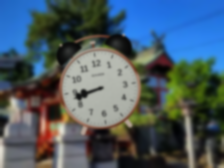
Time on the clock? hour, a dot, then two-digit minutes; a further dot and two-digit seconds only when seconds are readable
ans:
8.43
